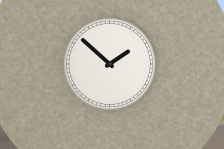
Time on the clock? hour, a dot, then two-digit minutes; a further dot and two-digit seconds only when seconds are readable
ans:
1.52
